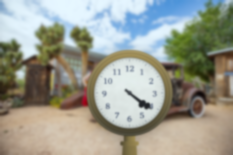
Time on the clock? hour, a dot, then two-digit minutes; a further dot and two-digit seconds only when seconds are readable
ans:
4.21
